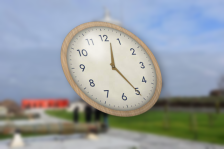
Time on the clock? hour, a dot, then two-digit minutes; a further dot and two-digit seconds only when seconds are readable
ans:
12.25
